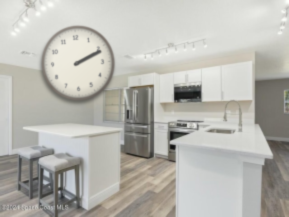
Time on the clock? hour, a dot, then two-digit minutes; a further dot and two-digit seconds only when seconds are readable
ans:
2.11
